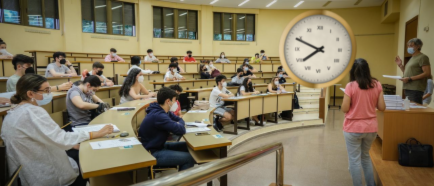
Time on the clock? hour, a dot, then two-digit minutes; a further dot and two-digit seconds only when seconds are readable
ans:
7.49
